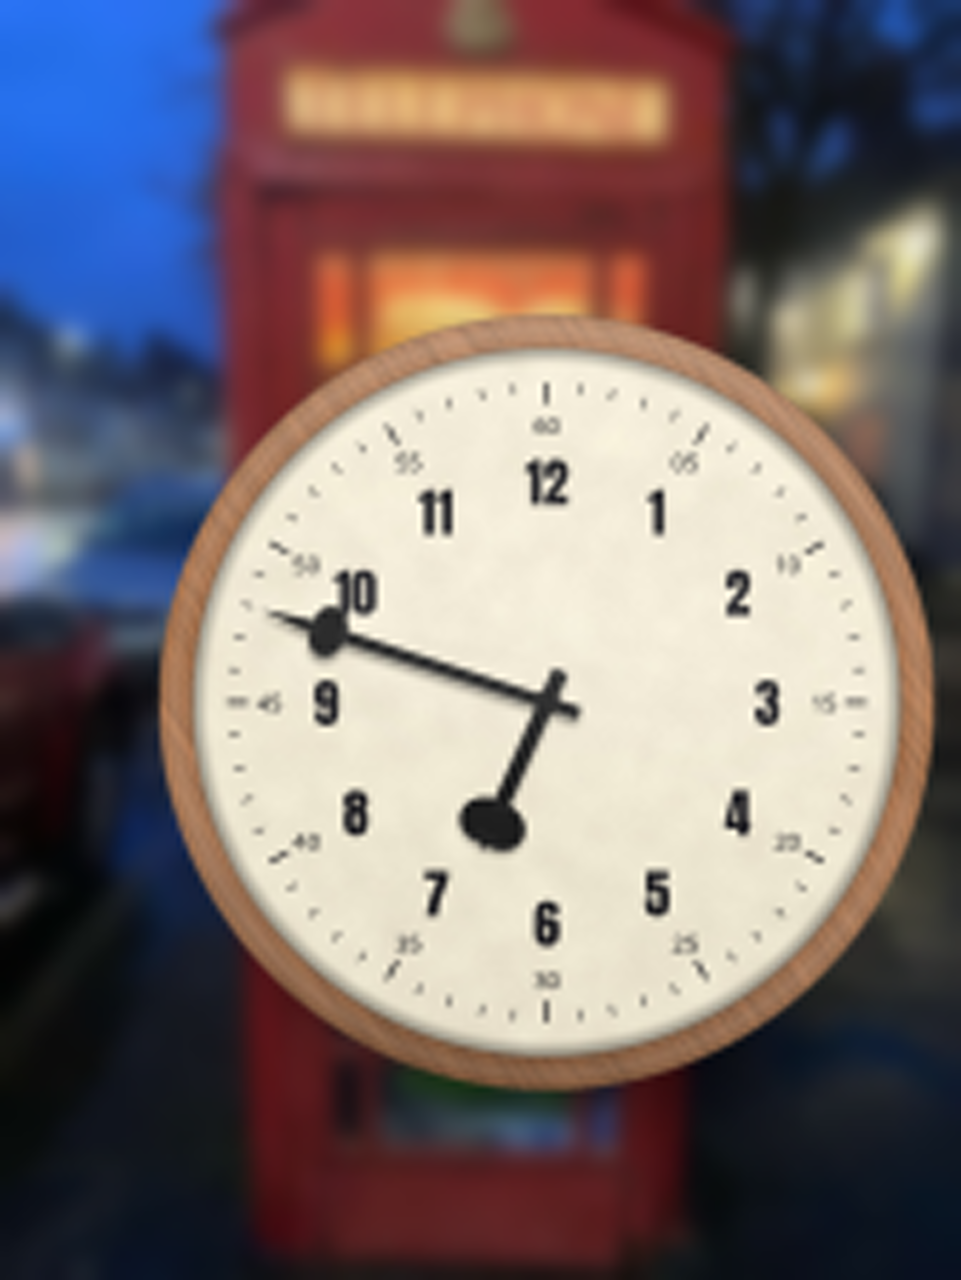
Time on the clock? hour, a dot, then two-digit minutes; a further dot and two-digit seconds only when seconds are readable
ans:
6.48
